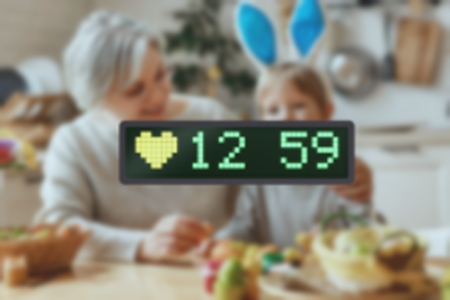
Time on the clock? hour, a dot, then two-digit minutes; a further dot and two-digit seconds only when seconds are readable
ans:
12.59
